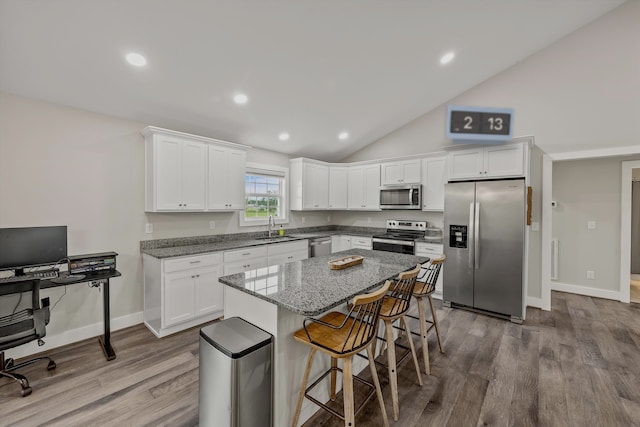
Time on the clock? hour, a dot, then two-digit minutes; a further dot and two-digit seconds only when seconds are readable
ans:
2.13
